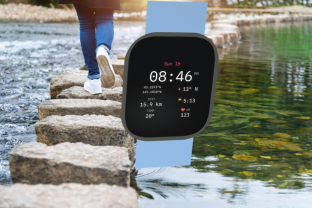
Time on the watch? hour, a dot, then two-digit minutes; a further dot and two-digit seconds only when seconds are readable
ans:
8.46
